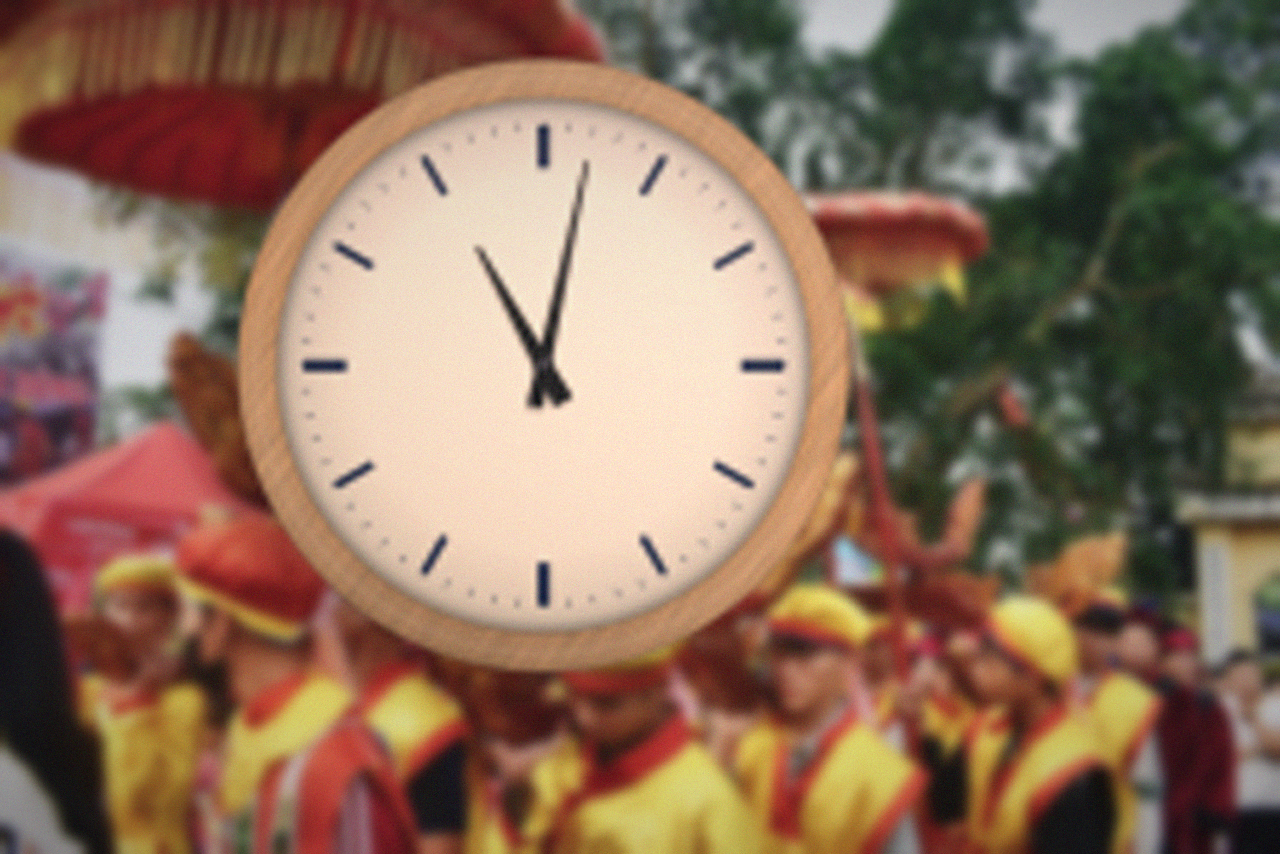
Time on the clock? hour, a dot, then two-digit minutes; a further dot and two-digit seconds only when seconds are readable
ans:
11.02
